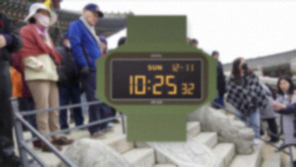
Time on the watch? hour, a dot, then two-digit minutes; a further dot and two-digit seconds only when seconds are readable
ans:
10.25
